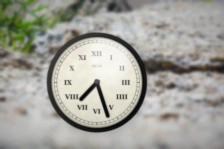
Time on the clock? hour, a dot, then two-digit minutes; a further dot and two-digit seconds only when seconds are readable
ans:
7.27
